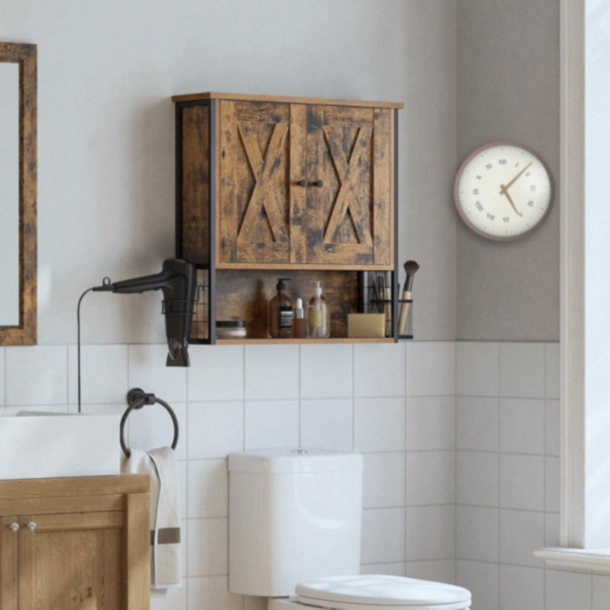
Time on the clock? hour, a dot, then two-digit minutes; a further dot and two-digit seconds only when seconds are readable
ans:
5.08
